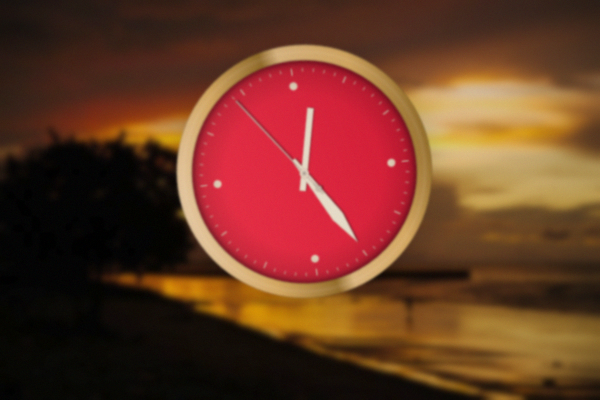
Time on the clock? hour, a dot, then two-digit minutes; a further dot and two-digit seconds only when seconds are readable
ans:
12.24.54
